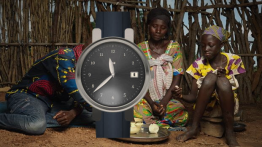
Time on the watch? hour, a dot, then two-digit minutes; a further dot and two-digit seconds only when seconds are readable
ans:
11.38
